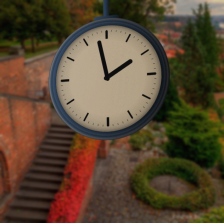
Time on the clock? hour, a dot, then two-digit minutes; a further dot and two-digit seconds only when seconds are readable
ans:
1.58
